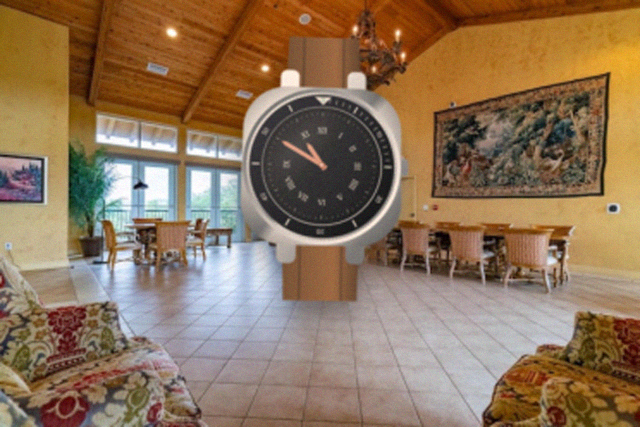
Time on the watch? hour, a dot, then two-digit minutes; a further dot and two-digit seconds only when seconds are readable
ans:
10.50
